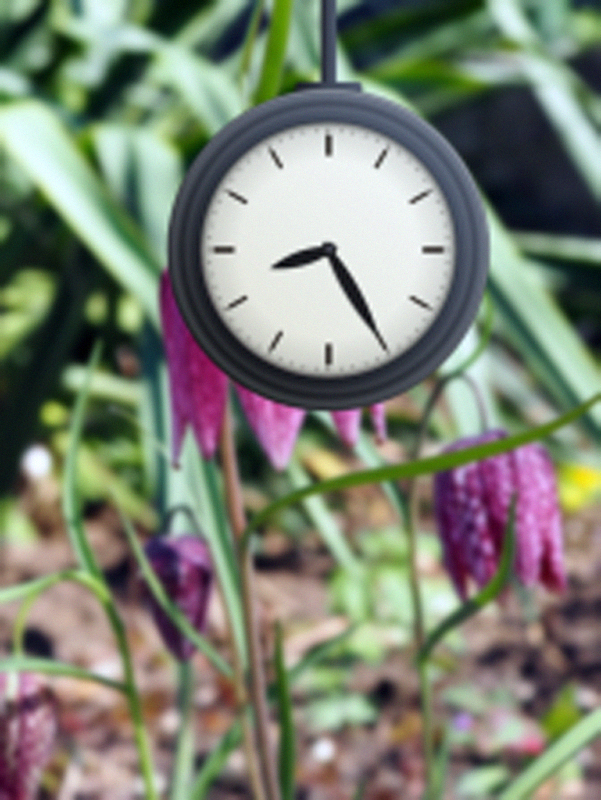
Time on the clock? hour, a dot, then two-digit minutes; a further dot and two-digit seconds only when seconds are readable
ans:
8.25
